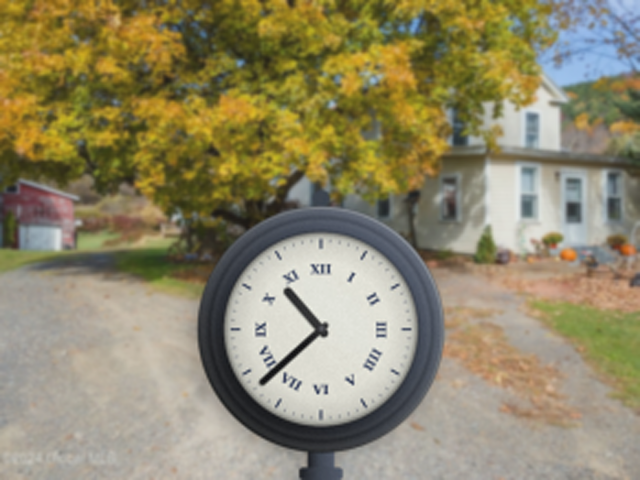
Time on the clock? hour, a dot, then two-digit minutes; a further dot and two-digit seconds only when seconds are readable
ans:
10.38
